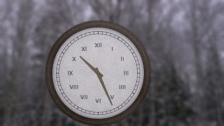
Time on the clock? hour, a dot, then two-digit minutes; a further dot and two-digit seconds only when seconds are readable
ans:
10.26
